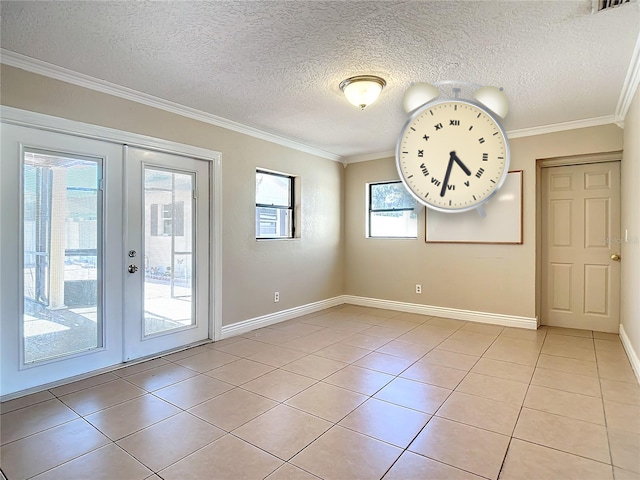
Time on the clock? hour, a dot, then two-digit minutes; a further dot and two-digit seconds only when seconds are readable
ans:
4.32
